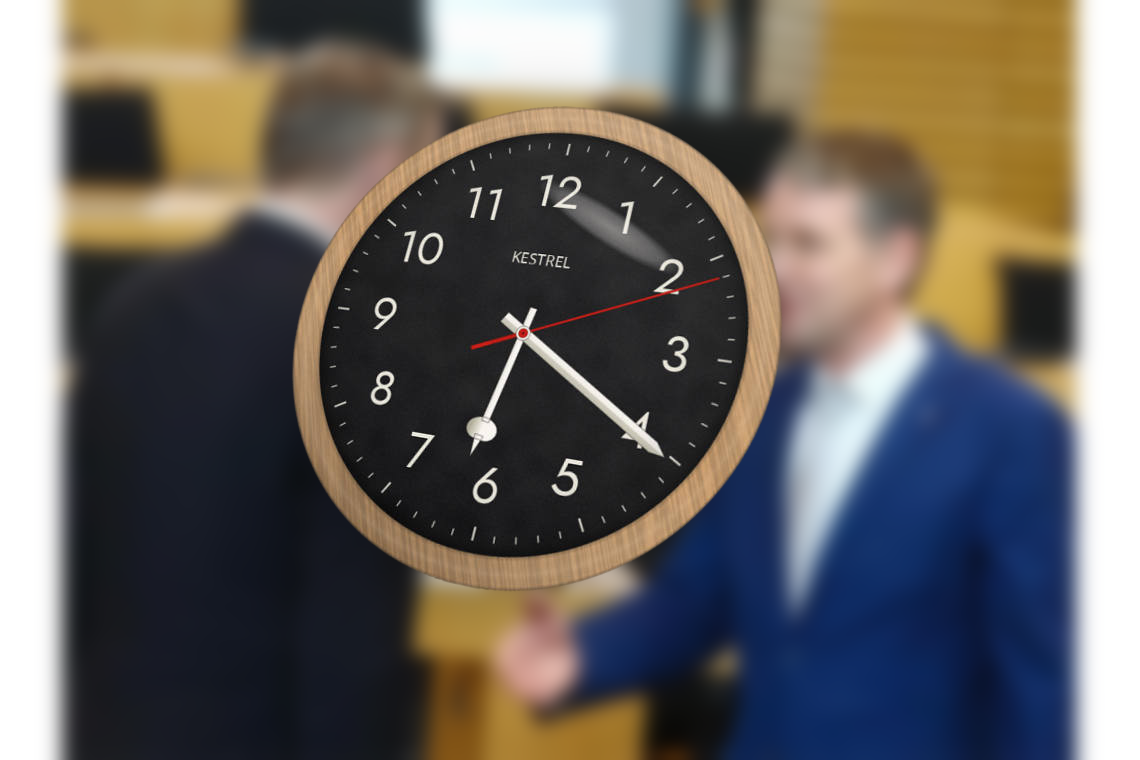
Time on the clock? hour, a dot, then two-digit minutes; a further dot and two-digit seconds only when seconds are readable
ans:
6.20.11
